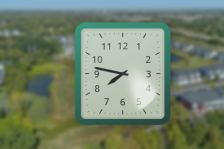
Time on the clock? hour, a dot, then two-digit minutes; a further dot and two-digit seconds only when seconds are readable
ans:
7.47
